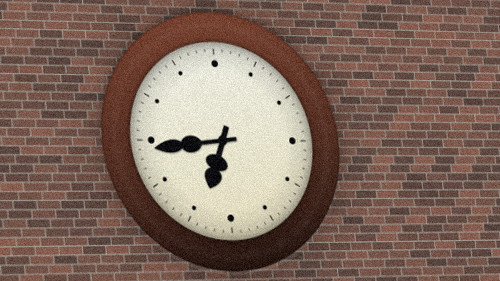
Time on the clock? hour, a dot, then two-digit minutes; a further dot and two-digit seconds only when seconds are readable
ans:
6.44
